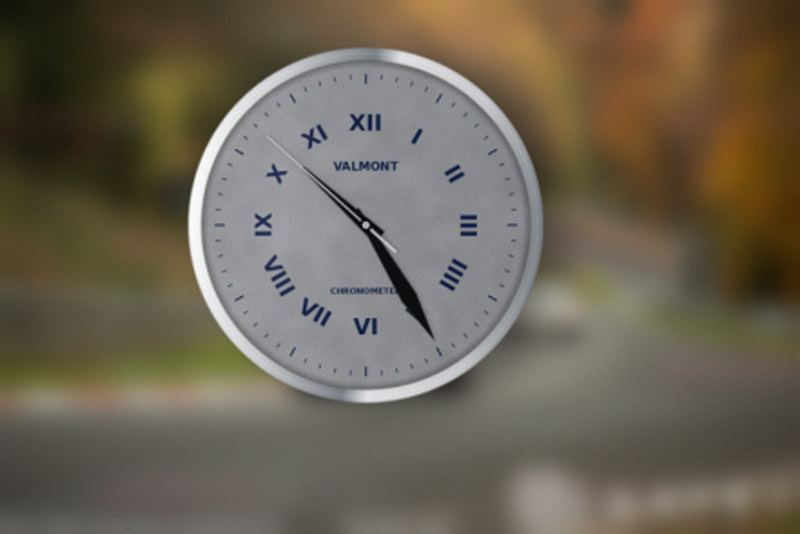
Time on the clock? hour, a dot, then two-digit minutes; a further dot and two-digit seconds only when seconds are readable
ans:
10.24.52
